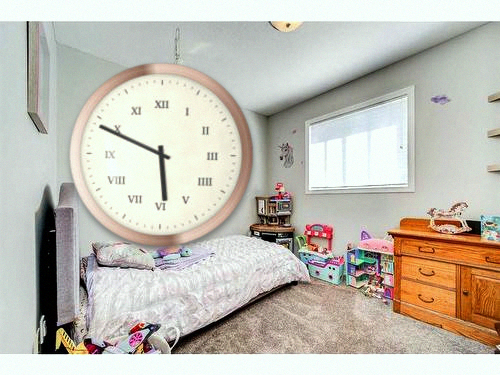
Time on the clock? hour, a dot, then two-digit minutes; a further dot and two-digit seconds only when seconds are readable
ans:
5.49
